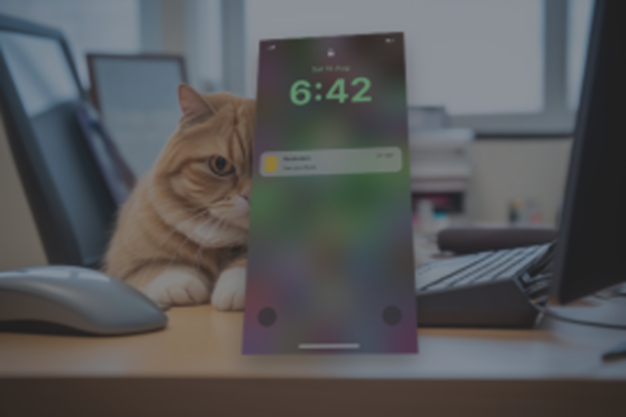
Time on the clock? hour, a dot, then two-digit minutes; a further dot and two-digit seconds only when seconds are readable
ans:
6.42
